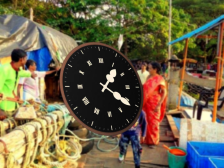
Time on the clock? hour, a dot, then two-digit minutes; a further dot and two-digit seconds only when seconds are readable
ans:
1.21
